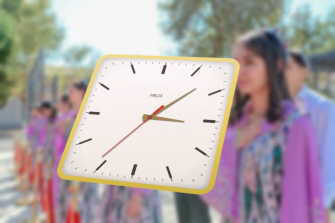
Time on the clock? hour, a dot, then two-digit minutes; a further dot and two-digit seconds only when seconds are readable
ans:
3.07.36
